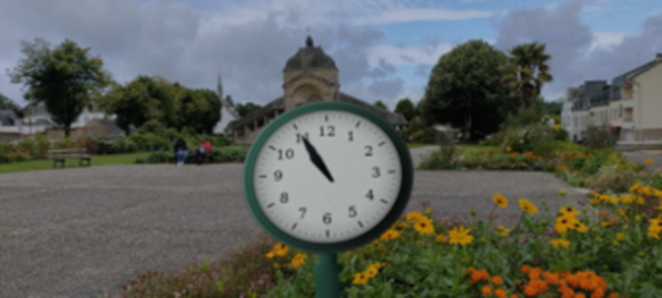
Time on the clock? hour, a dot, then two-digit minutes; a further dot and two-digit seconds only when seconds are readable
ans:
10.55
